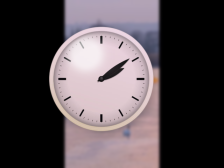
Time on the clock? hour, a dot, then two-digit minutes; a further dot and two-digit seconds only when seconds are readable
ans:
2.09
